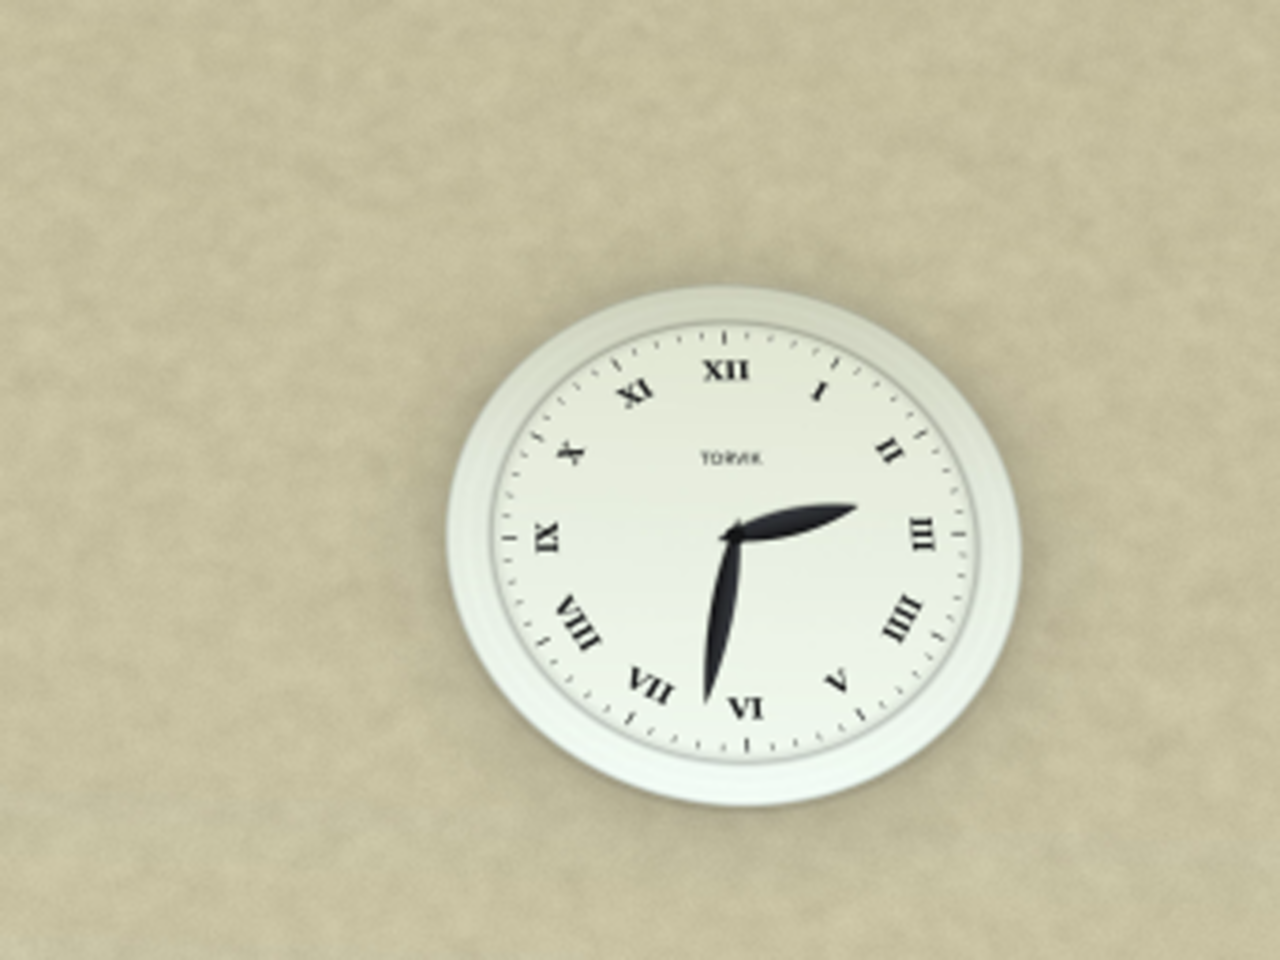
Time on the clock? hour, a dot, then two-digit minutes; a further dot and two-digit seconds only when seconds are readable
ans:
2.32
